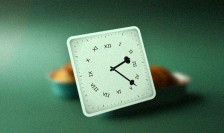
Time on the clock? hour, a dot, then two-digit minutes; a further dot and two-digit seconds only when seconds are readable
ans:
2.23
